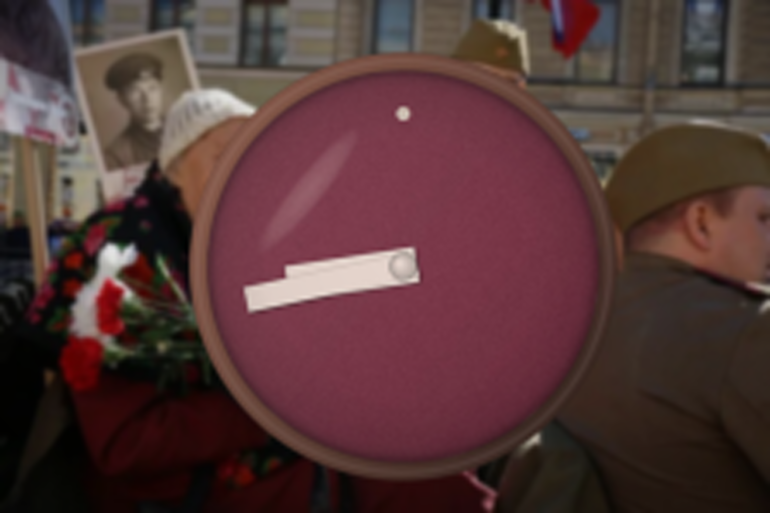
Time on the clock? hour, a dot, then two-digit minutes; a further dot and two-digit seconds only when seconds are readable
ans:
8.43
